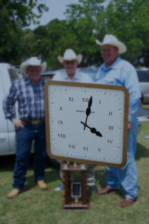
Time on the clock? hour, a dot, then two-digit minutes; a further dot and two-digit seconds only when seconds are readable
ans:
4.02
